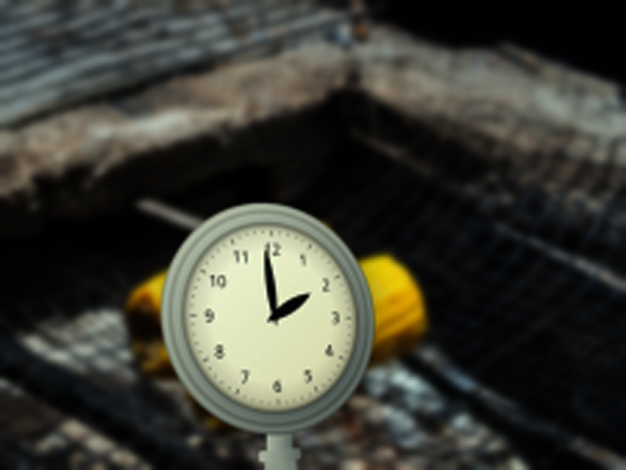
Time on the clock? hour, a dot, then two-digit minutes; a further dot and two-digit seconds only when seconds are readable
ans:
1.59
